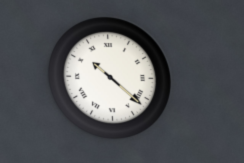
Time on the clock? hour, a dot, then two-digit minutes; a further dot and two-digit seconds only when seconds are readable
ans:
10.22
